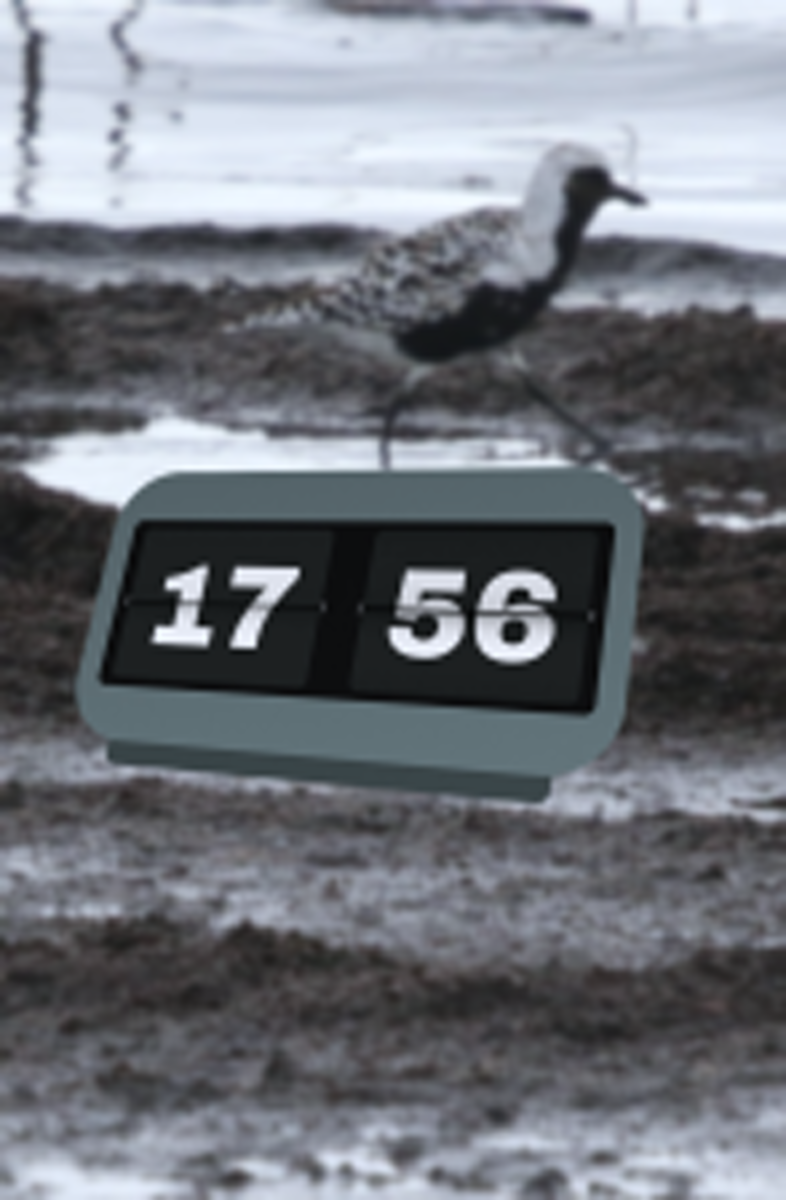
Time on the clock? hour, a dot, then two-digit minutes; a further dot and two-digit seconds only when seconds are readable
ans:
17.56
